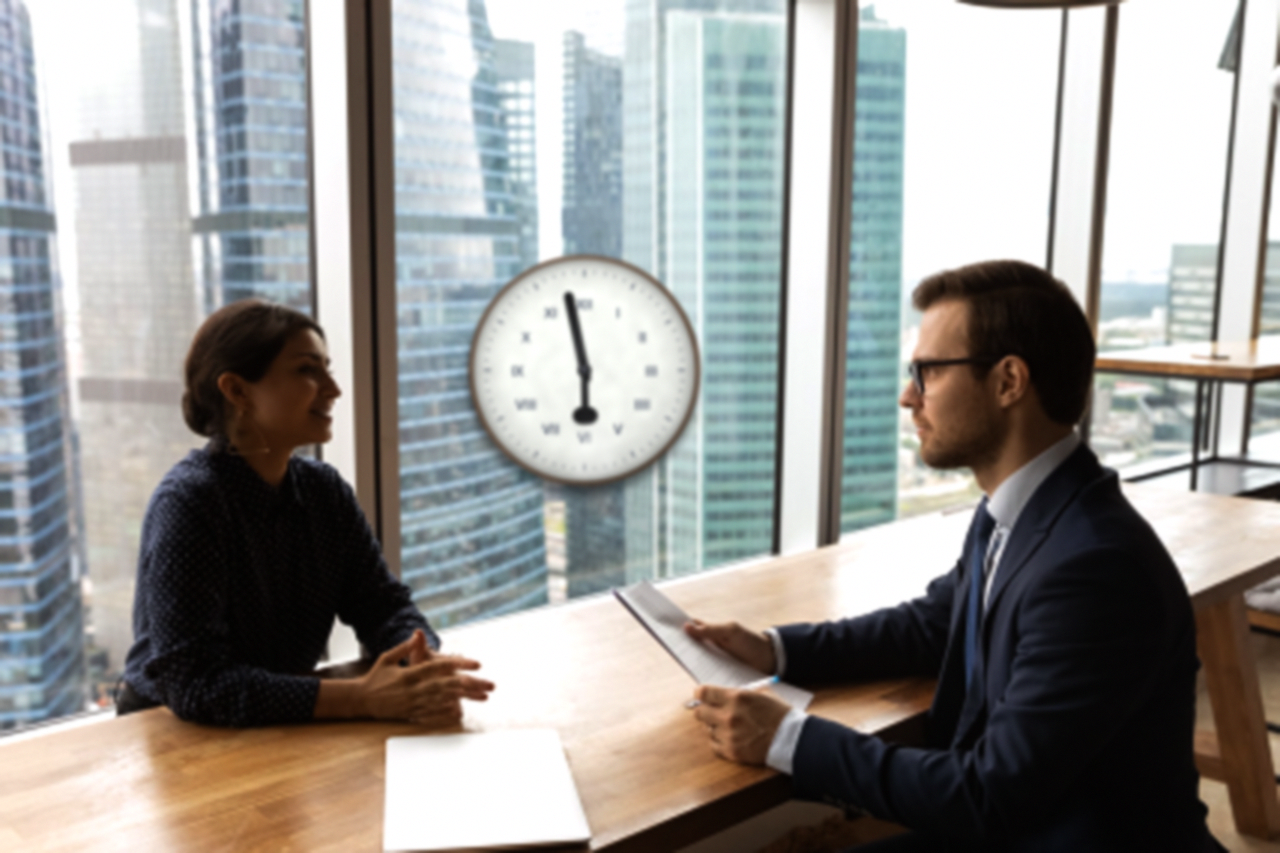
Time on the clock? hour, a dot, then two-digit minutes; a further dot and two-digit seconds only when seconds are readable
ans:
5.58
